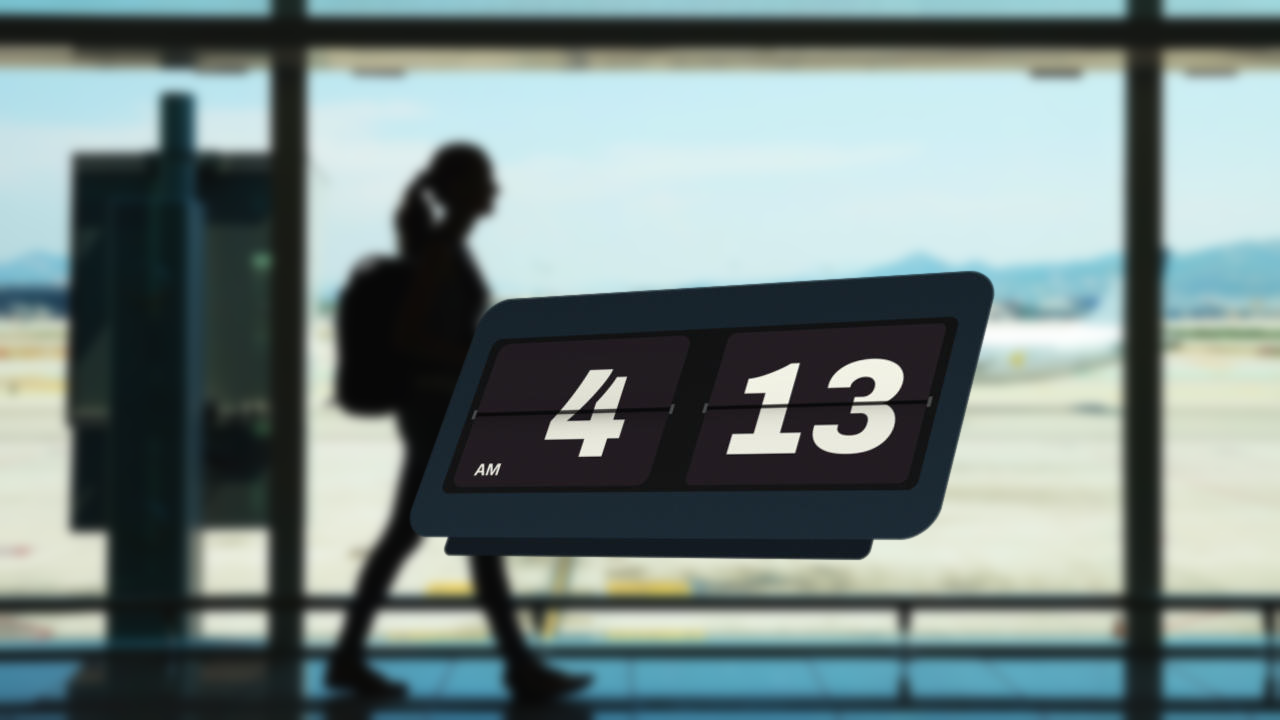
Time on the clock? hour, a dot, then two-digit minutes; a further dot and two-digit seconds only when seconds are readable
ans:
4.13
